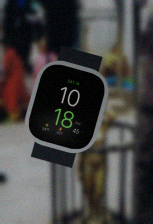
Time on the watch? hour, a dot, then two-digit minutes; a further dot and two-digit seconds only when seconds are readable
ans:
10.18
